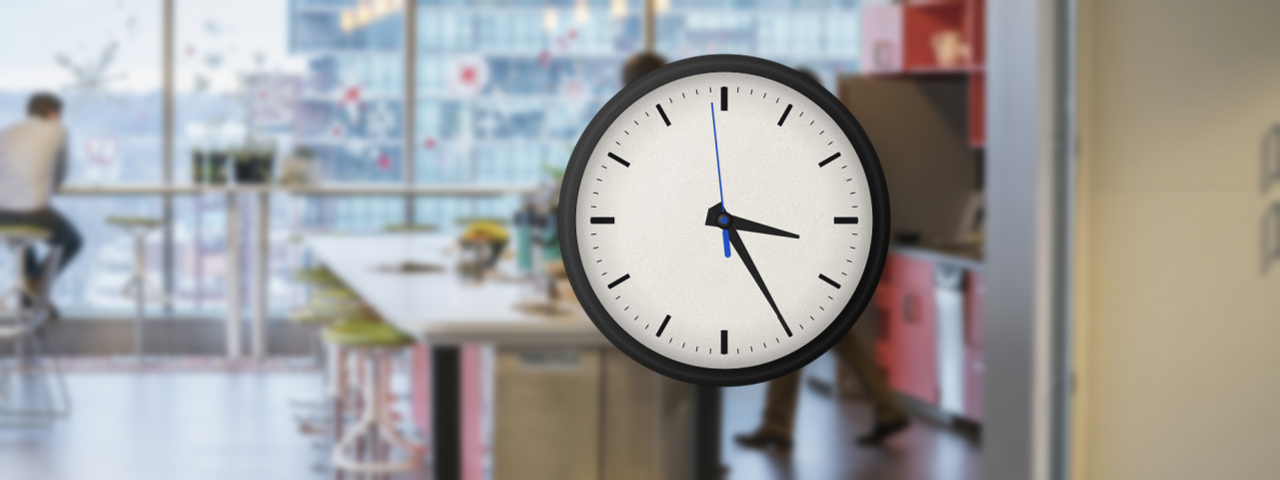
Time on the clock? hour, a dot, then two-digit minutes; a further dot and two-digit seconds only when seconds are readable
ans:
3.24.59
